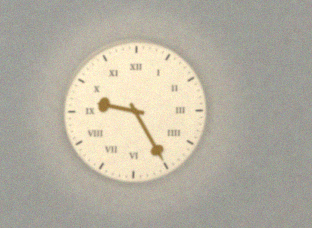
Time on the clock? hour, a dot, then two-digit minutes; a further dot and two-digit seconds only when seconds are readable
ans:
9.25
